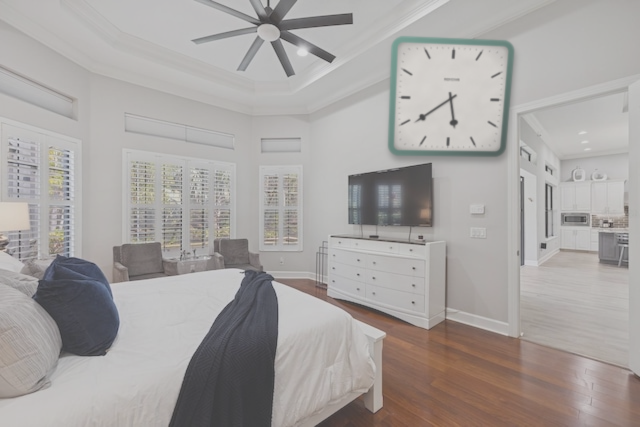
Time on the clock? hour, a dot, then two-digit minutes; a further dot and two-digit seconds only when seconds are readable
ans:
5.39
